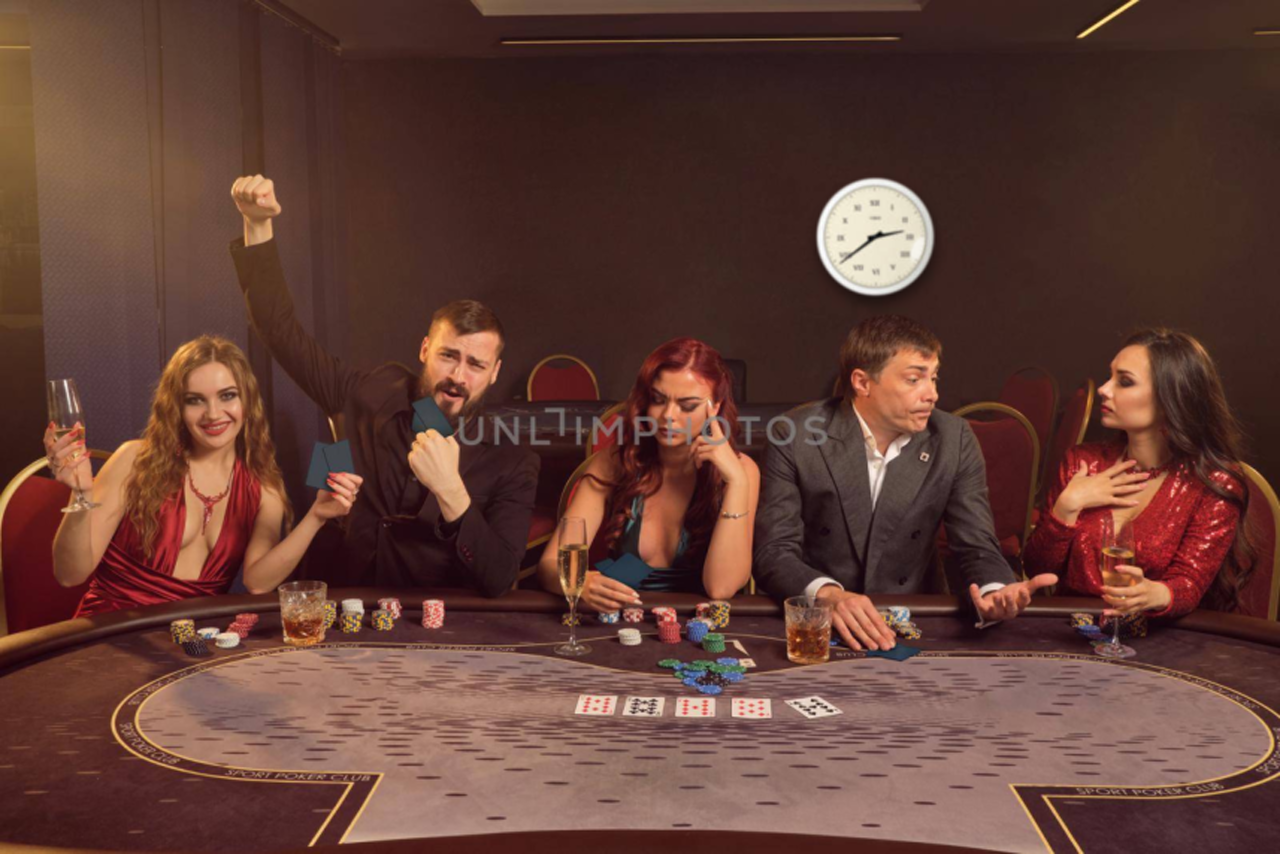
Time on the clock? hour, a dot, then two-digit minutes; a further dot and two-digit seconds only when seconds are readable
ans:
2.39
